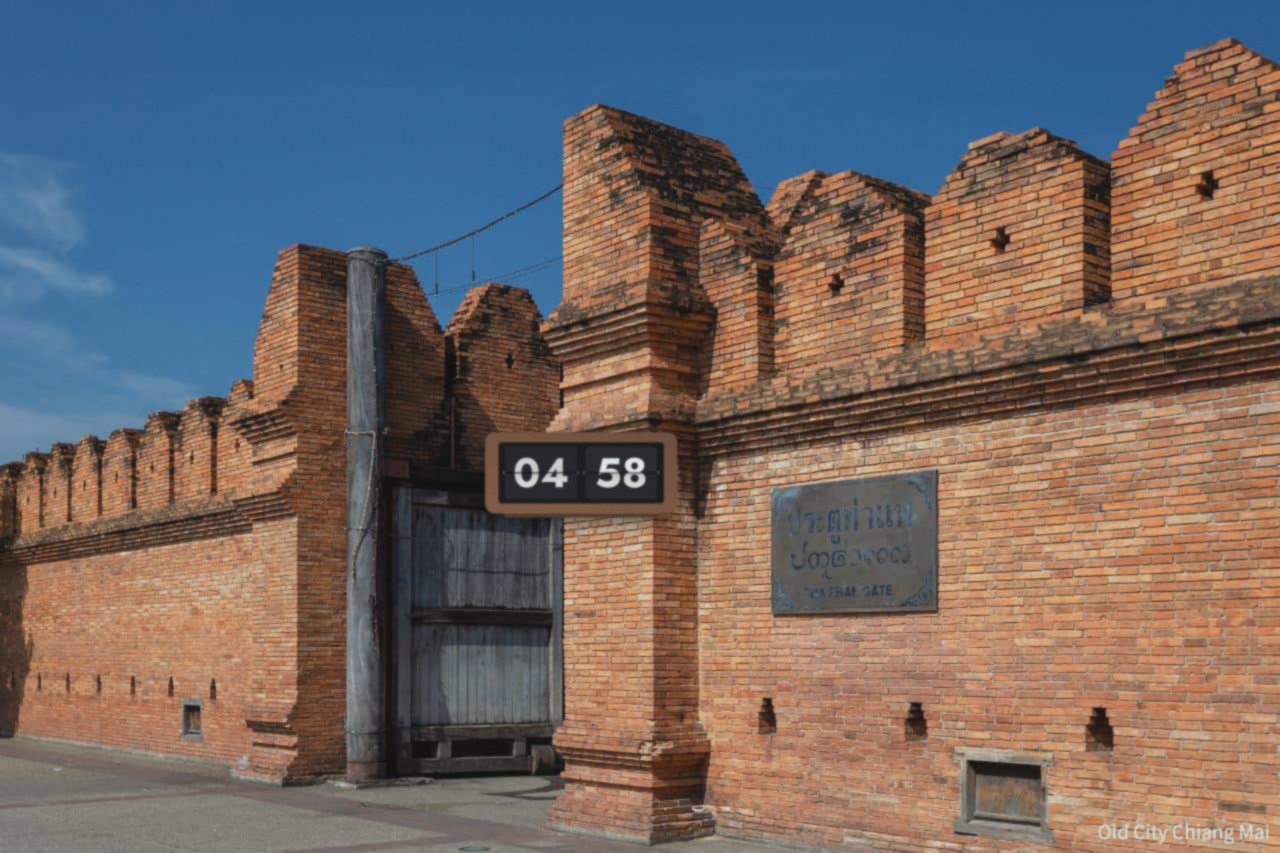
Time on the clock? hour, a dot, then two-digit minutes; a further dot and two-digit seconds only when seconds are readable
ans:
4.58
